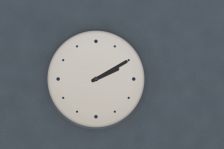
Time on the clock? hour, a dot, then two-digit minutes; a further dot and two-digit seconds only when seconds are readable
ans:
2.10
